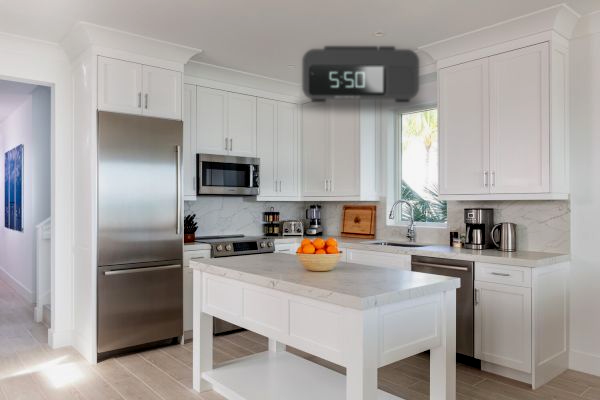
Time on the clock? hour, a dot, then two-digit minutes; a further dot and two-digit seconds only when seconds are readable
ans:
5.50
